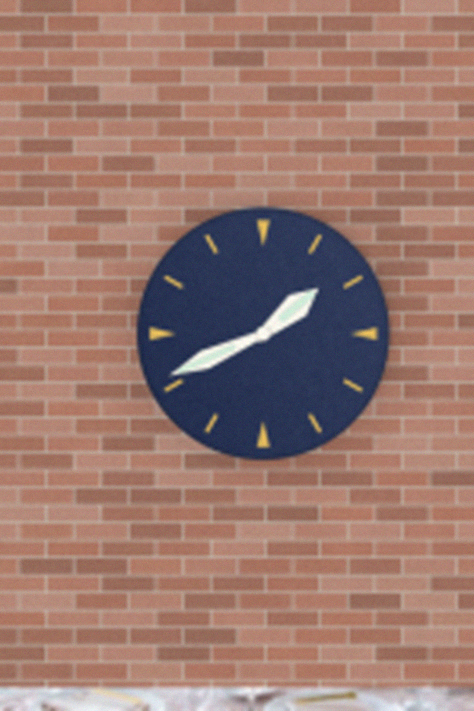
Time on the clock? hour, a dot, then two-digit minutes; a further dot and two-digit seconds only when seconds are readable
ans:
1.41
